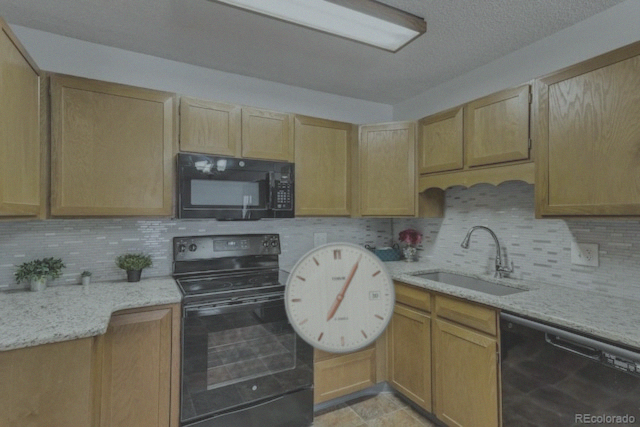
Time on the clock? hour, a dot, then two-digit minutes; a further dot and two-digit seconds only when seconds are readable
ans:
7.05
